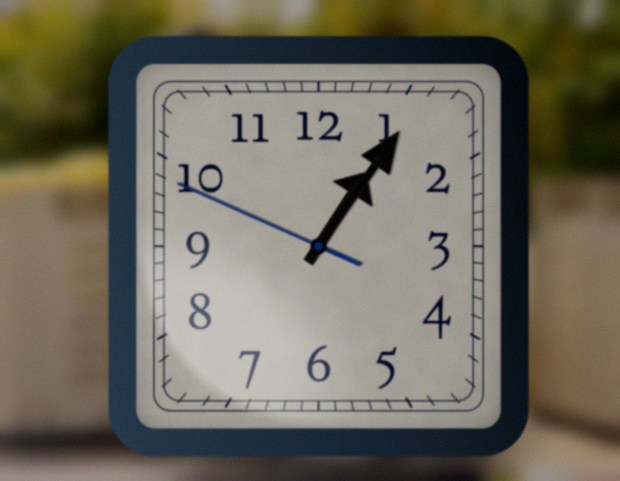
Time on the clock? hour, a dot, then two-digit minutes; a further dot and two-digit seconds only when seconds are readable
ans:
1.05.49
